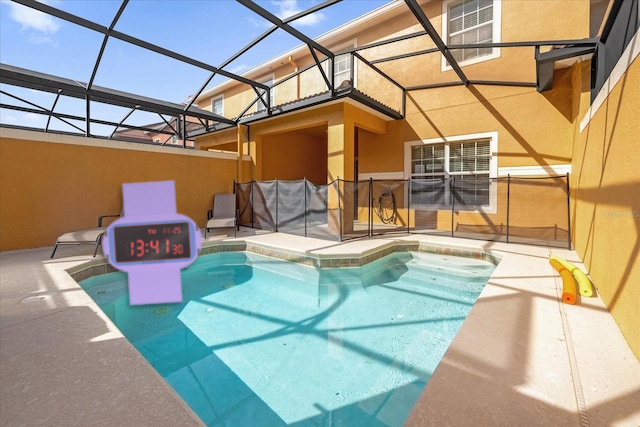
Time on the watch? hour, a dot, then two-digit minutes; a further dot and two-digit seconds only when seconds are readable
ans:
13.41
